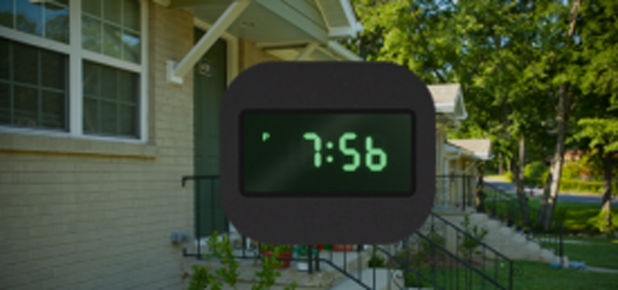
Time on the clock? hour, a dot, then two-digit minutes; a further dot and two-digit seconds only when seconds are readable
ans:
7.56
